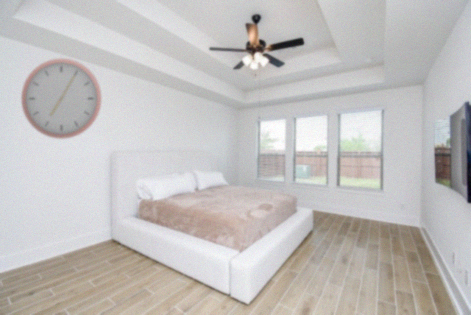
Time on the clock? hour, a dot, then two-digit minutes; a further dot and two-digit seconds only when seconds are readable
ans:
7.05
